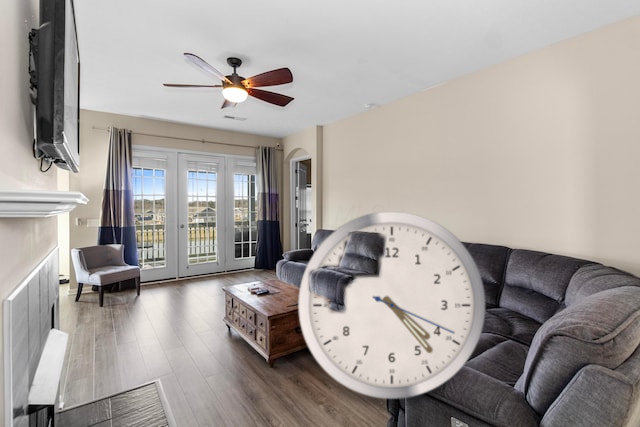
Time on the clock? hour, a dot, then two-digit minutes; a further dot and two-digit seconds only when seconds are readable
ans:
4.23.19
